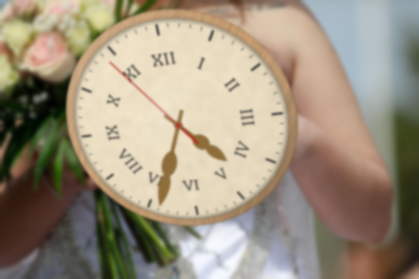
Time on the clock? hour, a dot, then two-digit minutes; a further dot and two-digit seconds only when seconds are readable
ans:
4.33.54
